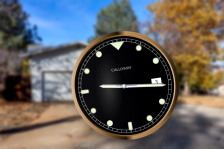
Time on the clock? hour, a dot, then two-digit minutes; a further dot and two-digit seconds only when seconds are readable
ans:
9.16
